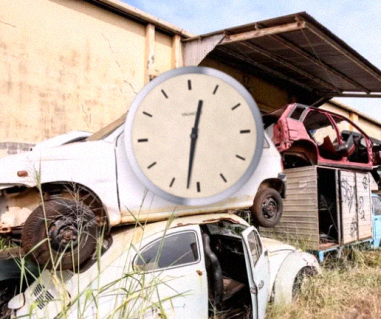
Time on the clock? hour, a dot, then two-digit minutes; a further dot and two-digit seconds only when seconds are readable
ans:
12.32
